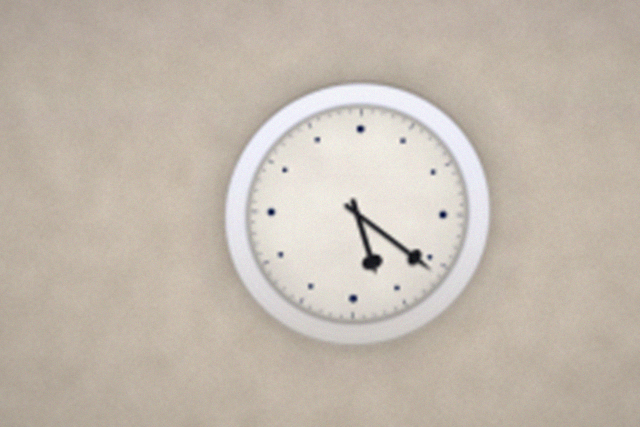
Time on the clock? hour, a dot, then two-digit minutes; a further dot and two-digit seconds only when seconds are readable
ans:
5.21
